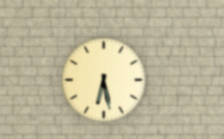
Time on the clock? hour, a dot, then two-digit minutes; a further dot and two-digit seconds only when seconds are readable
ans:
6.28
